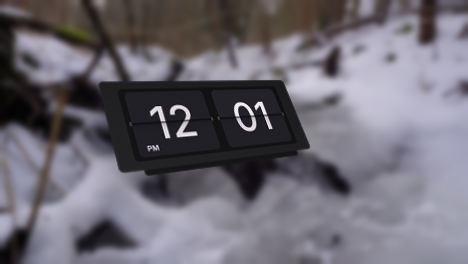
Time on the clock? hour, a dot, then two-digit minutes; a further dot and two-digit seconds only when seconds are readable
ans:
12.01
